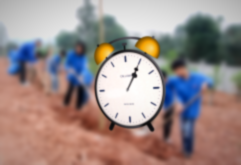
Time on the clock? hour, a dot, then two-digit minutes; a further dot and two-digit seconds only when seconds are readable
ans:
1.05
